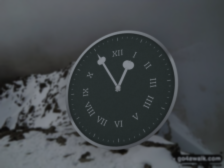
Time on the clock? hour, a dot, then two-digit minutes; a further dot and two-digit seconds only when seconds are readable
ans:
12.55
